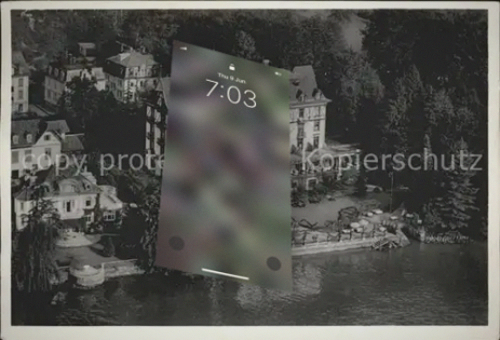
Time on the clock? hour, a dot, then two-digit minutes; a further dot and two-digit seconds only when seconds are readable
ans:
7.03
